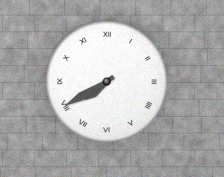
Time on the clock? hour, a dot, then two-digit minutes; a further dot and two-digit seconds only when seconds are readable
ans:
7.40
